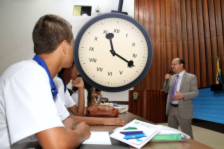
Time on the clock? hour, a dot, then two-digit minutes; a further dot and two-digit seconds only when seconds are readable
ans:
11.19
